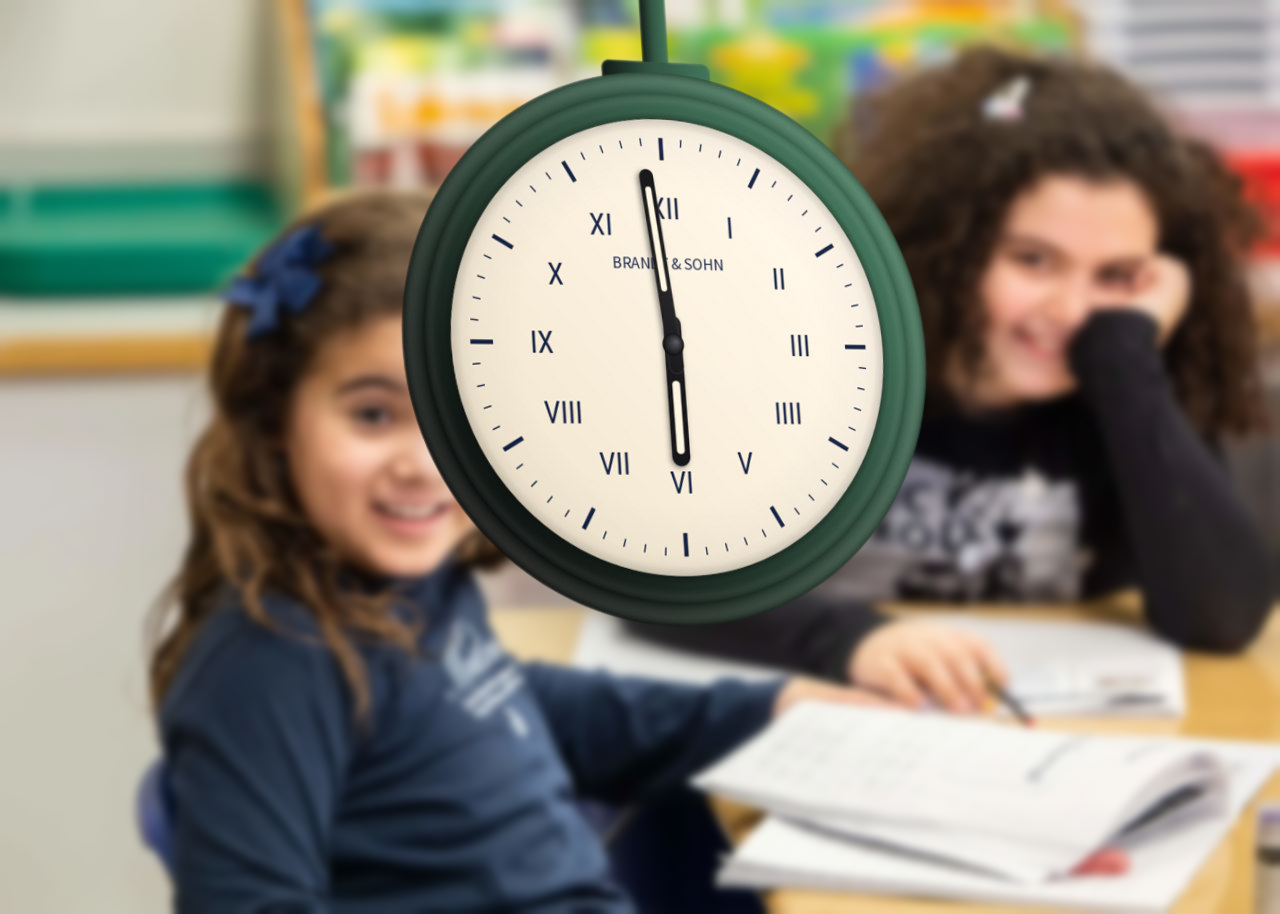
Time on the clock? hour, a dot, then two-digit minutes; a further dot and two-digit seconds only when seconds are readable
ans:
5.59
